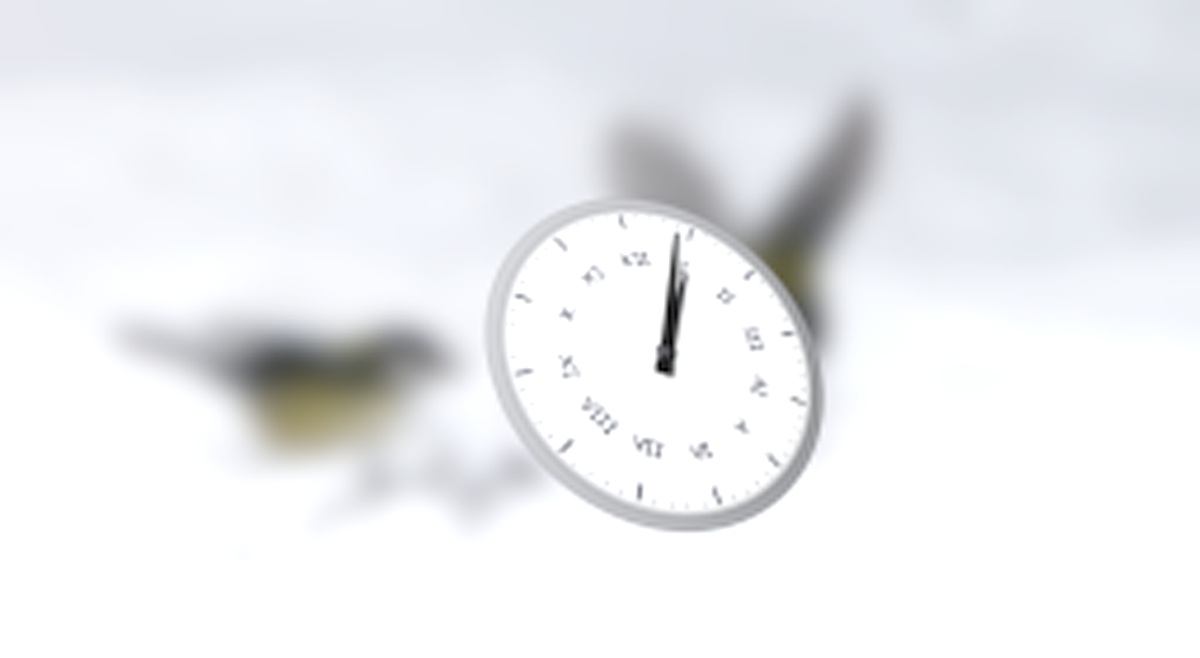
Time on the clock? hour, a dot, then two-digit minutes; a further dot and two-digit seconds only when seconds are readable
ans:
1.04
